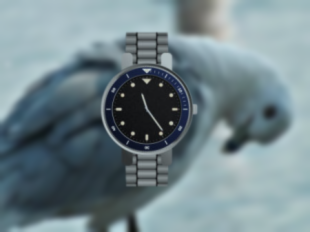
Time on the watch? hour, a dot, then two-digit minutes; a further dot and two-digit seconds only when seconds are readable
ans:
11.24
